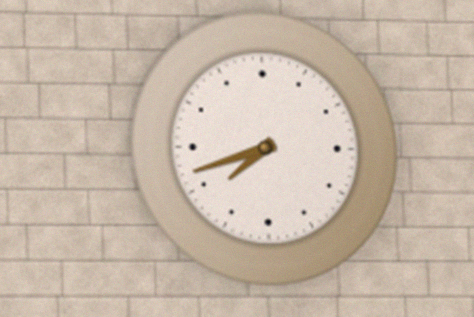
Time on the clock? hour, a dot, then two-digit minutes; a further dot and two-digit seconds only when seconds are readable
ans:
7.42
